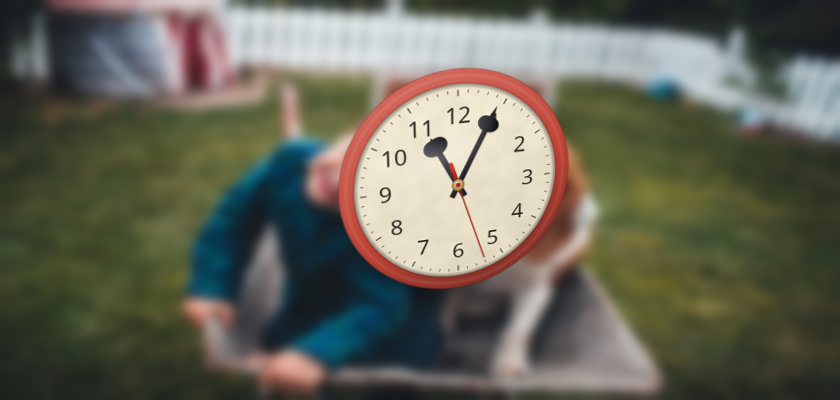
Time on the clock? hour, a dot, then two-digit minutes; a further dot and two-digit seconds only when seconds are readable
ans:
11.04.27
